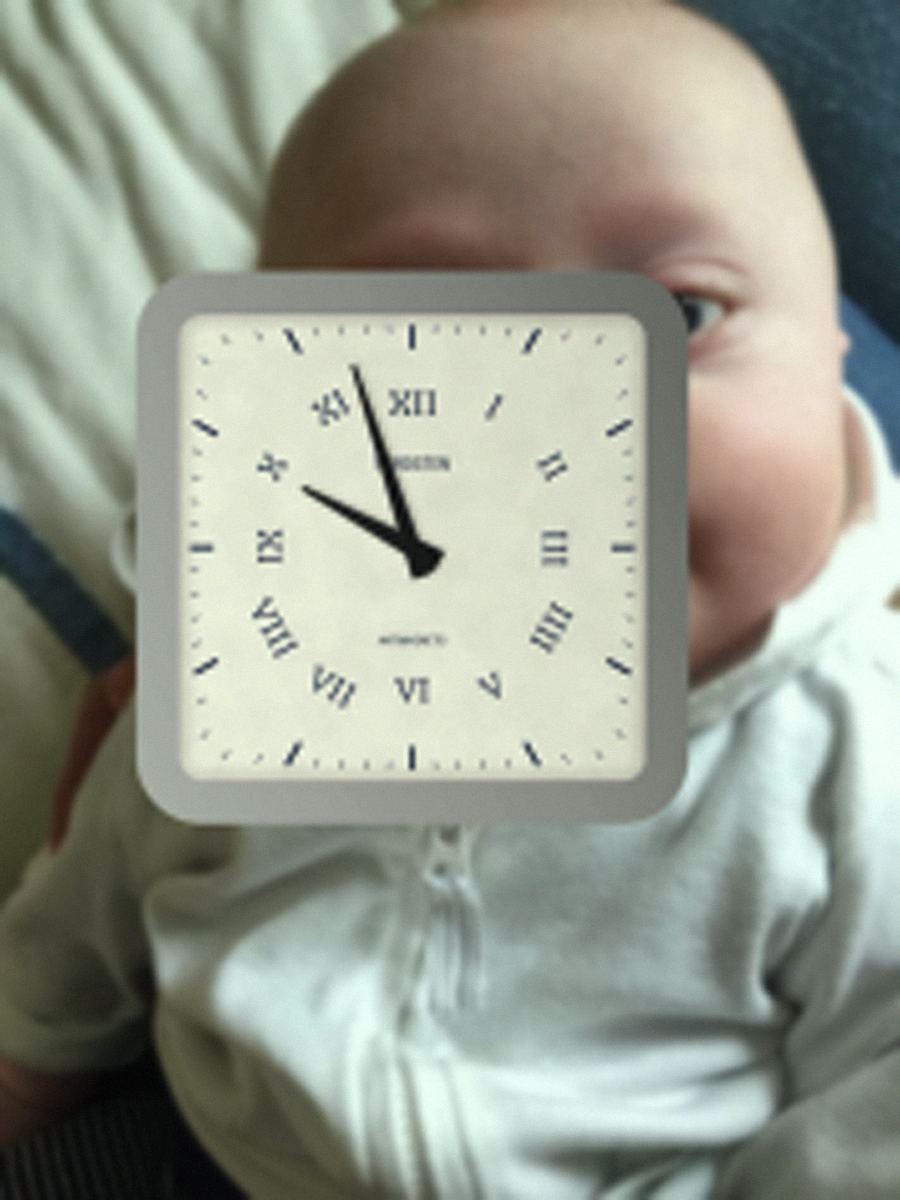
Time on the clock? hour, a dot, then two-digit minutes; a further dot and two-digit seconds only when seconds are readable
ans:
9.57
